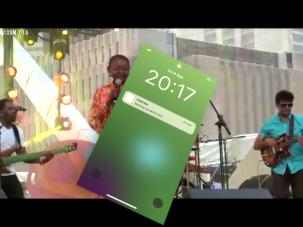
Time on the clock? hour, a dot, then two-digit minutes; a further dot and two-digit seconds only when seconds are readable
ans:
20.17
